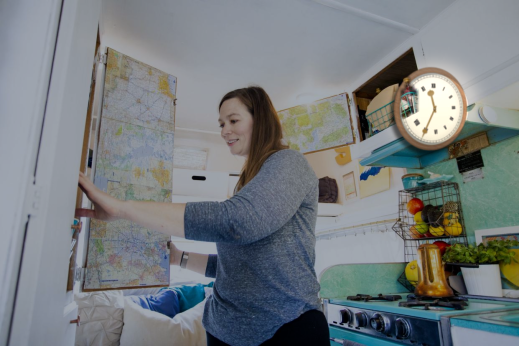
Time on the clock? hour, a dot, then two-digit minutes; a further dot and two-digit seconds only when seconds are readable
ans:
11.35
